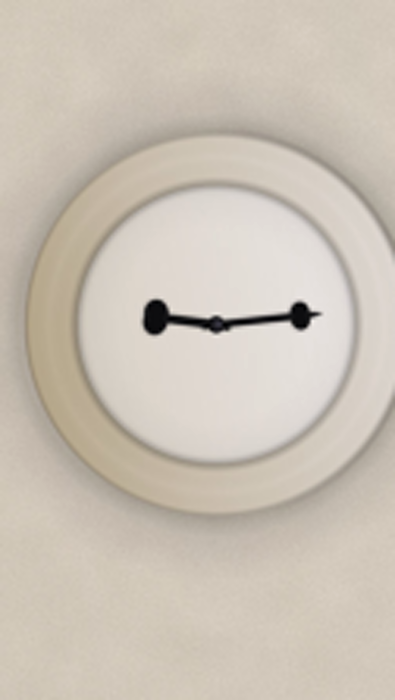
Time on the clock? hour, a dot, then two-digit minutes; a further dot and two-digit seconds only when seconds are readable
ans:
9.14
